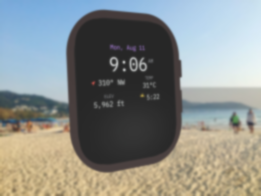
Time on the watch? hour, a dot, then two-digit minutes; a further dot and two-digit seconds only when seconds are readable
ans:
9.06
